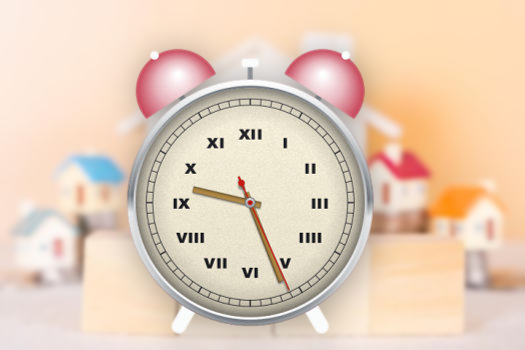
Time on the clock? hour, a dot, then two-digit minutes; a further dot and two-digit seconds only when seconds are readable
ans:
9.26.26
